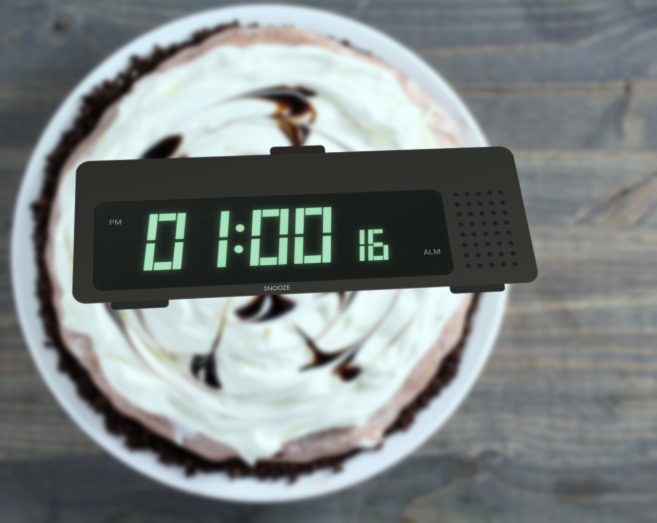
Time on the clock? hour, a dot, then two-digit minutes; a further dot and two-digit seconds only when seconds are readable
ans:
1.00.16
